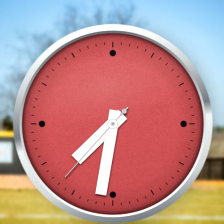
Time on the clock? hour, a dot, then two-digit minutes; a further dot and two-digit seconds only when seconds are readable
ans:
7.31.37
